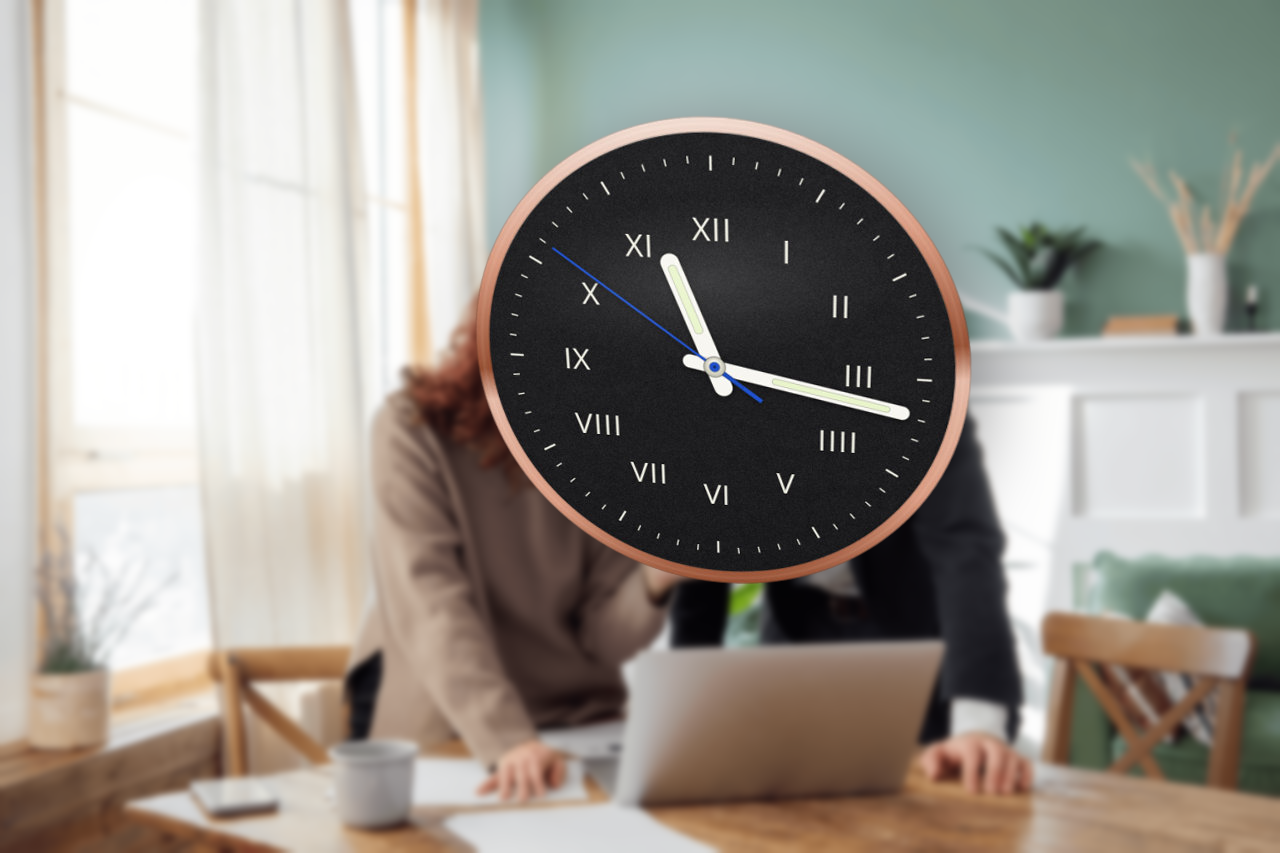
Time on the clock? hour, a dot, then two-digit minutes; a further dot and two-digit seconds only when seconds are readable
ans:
11.16.51
